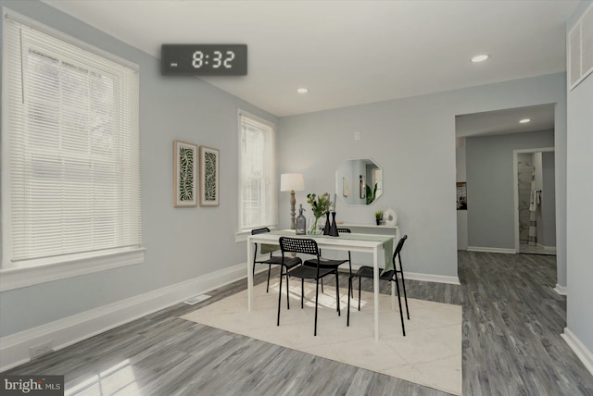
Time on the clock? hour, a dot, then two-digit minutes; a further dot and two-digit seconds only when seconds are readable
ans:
8.32
